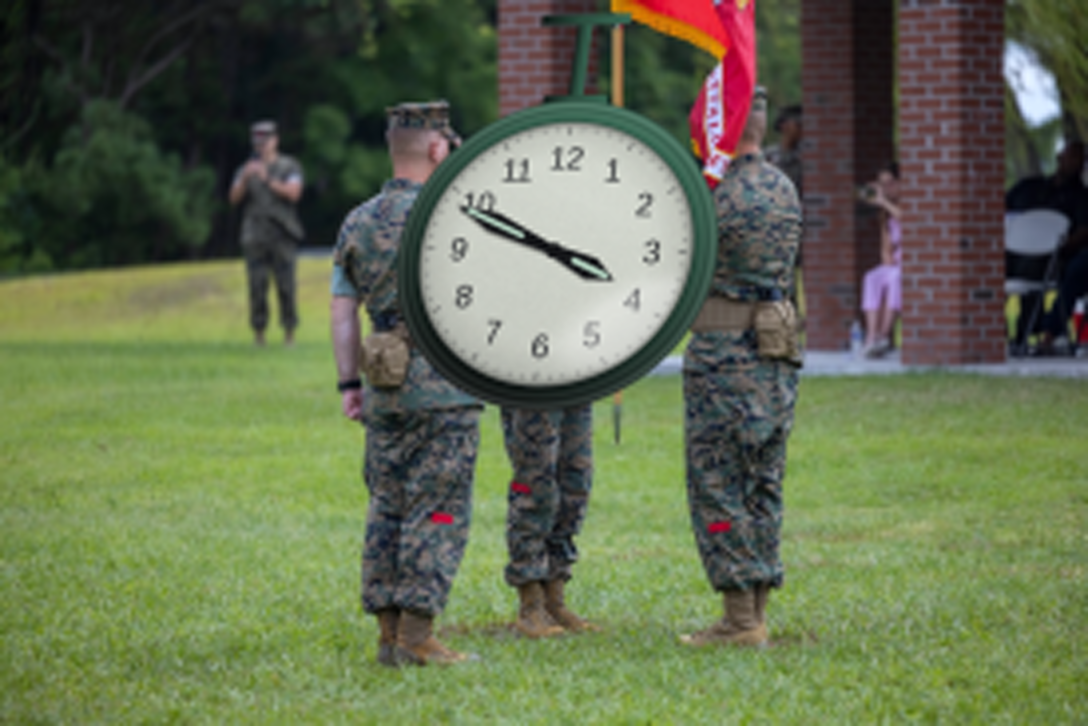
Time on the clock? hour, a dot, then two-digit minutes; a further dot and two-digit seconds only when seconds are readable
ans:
3.49
